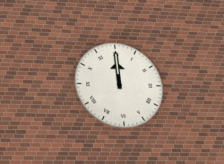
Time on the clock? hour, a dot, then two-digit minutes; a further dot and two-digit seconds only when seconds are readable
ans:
12.00
